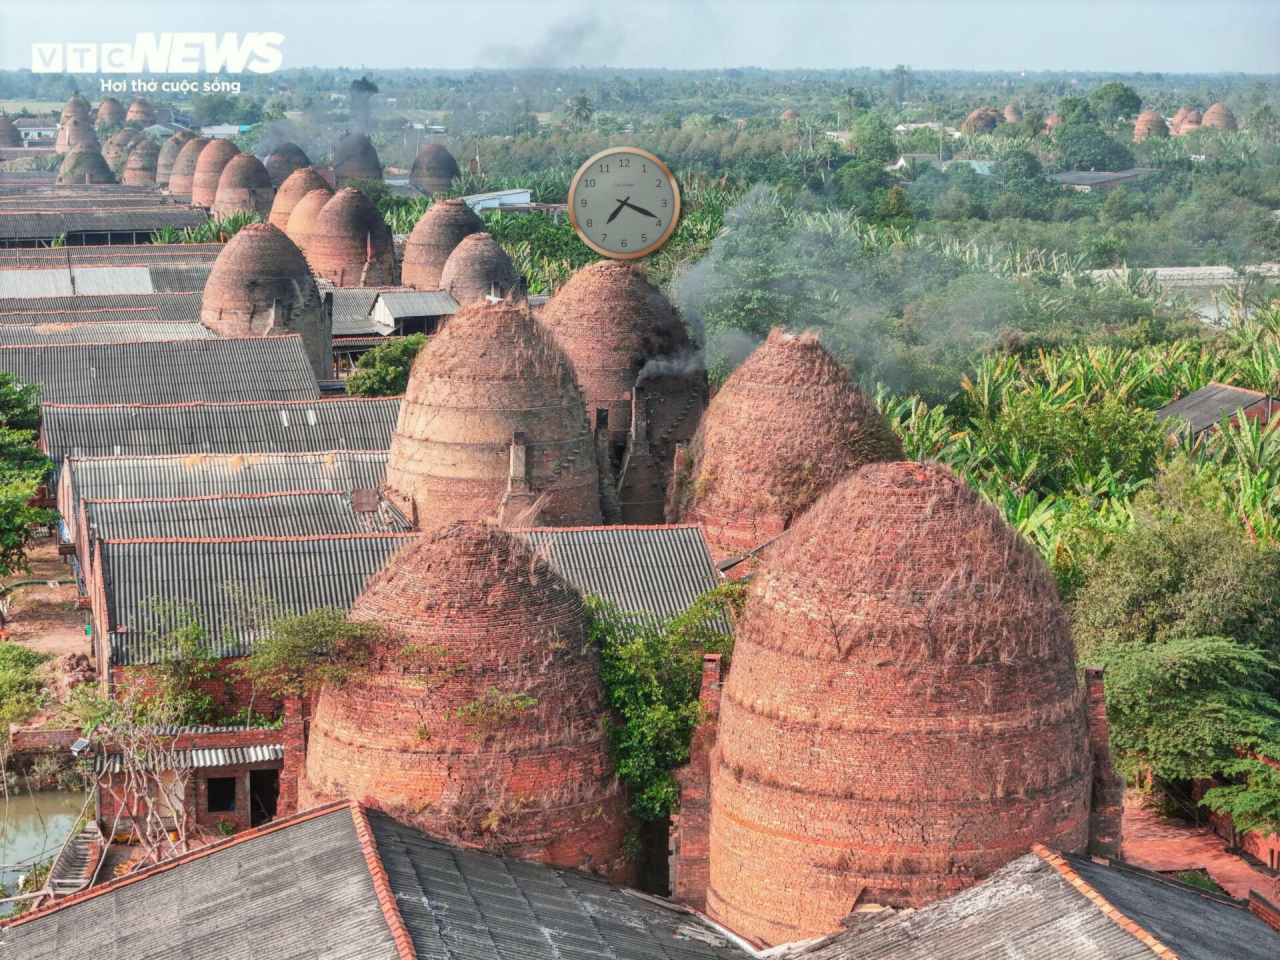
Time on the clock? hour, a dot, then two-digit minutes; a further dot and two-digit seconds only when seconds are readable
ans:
7.19
